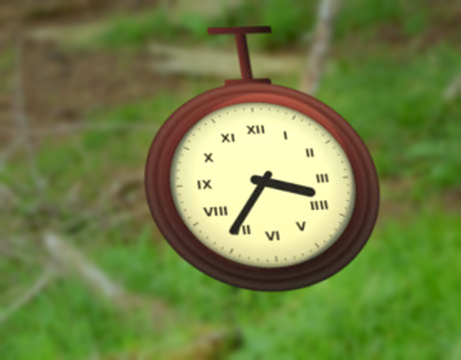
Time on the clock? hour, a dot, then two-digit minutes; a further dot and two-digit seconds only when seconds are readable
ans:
3.36
